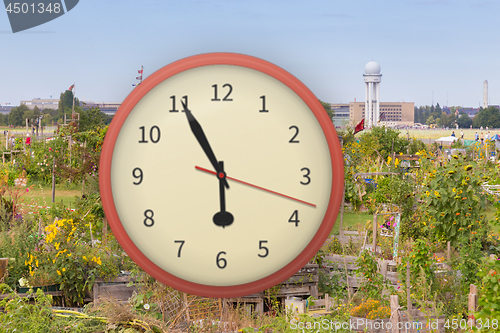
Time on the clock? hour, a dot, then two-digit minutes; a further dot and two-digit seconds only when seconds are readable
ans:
5.55.18
